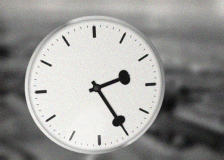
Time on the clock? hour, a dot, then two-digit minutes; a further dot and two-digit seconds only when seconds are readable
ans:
2.25
